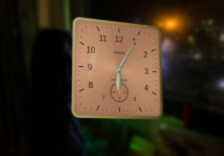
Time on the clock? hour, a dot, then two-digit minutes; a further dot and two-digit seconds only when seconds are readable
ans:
6.05
